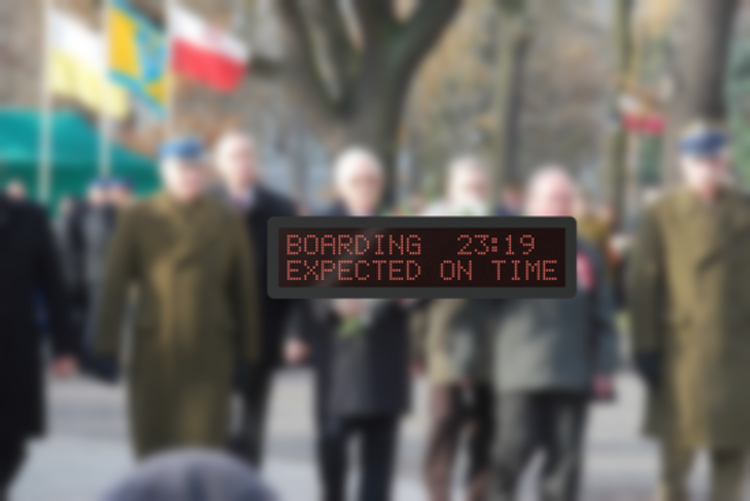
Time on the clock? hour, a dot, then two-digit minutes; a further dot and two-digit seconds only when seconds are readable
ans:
23.19
